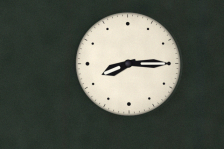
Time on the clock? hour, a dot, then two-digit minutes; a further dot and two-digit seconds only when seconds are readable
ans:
8.15
